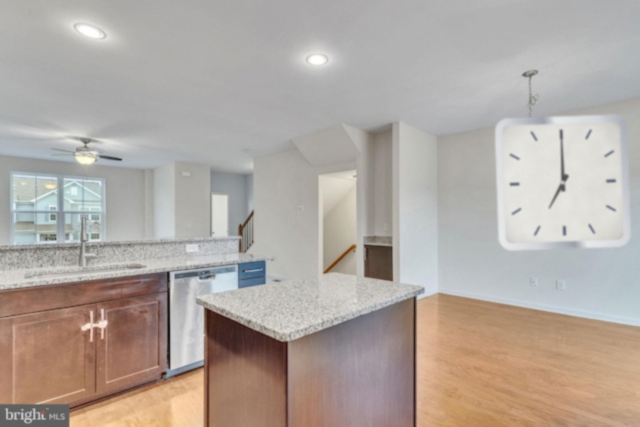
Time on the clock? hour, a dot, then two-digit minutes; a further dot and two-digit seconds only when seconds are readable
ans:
7.00
